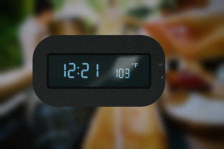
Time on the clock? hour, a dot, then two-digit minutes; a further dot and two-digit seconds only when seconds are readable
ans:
12.21
